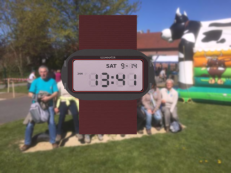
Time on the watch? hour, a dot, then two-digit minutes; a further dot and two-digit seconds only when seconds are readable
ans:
13.41
